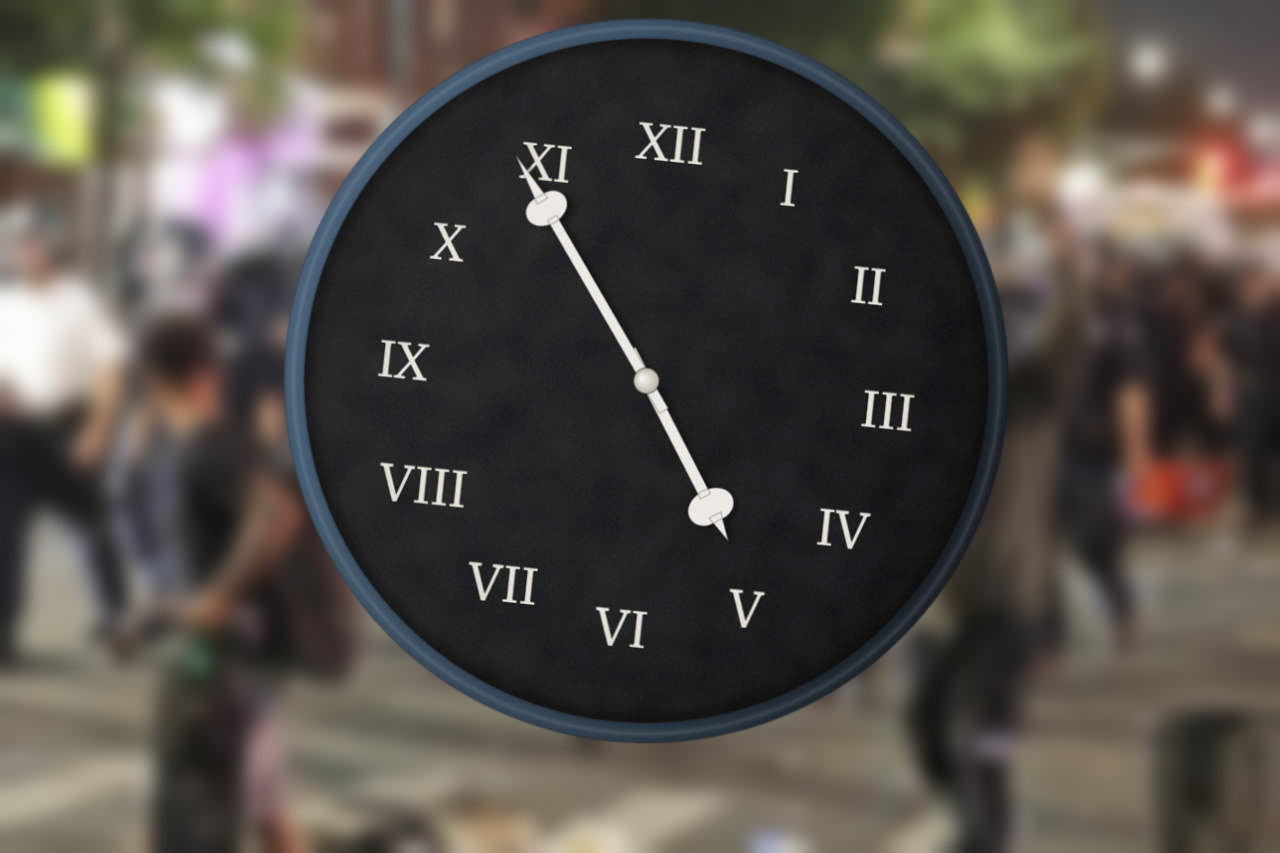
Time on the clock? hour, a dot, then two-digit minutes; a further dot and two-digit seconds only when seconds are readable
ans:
4.54
